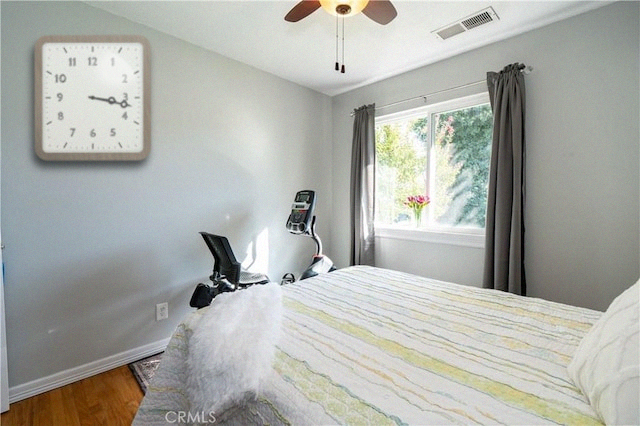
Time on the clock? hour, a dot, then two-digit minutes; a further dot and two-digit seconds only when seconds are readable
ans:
3.17
